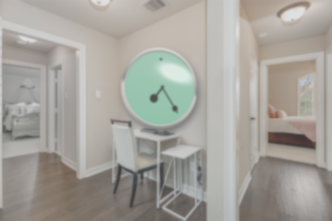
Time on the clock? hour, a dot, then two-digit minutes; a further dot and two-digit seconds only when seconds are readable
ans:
7.25
